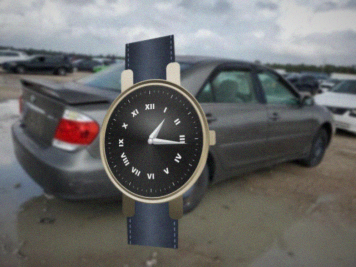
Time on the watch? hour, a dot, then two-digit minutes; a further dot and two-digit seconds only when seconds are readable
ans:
1.16
